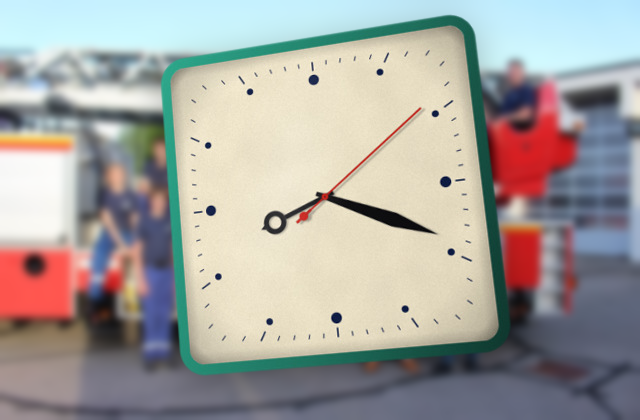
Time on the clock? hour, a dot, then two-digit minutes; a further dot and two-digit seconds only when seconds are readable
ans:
8.19.09
